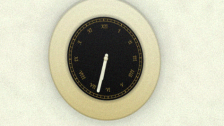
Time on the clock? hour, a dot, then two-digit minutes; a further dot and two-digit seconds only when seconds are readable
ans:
6.33
